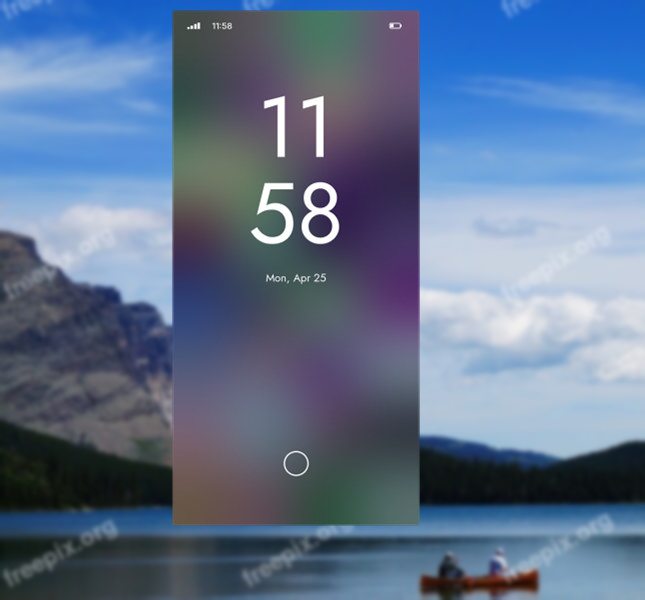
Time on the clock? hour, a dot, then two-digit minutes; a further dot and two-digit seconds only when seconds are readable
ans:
11.58
